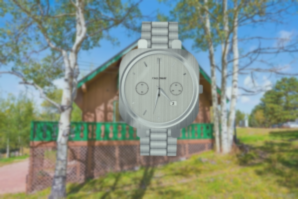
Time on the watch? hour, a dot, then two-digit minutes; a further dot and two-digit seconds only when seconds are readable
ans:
4.32
